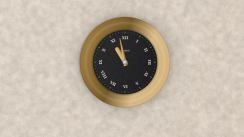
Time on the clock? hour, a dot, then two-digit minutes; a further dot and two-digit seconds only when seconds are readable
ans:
10.58
